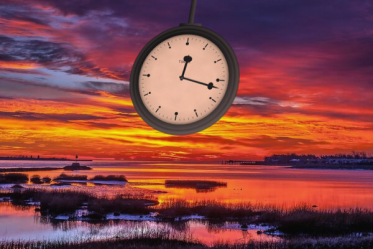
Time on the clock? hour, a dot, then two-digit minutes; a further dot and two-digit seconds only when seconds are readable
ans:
12.17
